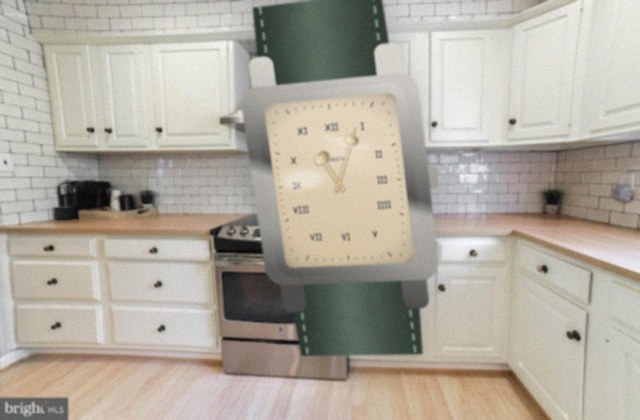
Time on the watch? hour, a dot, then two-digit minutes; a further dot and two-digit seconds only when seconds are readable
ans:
11.04
